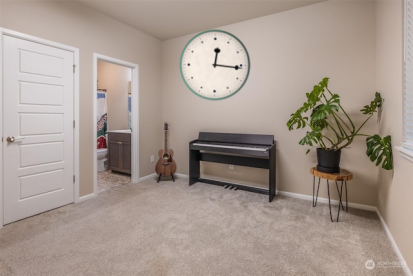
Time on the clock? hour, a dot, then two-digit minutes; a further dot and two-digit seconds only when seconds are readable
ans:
12.16
